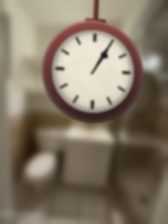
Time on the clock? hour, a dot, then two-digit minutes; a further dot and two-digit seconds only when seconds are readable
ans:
1.05
